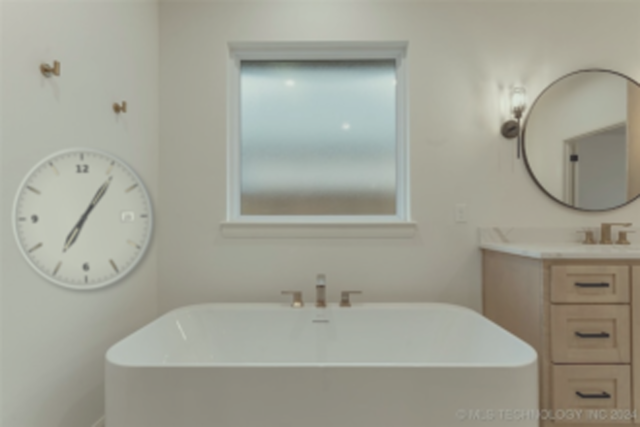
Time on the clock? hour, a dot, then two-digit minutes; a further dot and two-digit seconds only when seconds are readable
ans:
7.06
